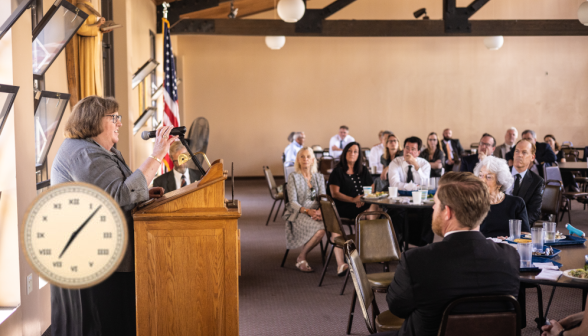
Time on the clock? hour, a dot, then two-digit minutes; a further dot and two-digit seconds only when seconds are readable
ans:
7.07
